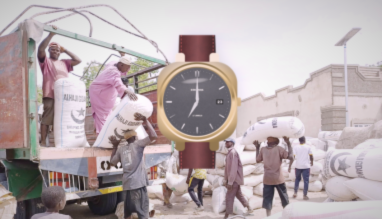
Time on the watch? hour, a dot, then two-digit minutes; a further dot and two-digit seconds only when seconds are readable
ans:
7.00
